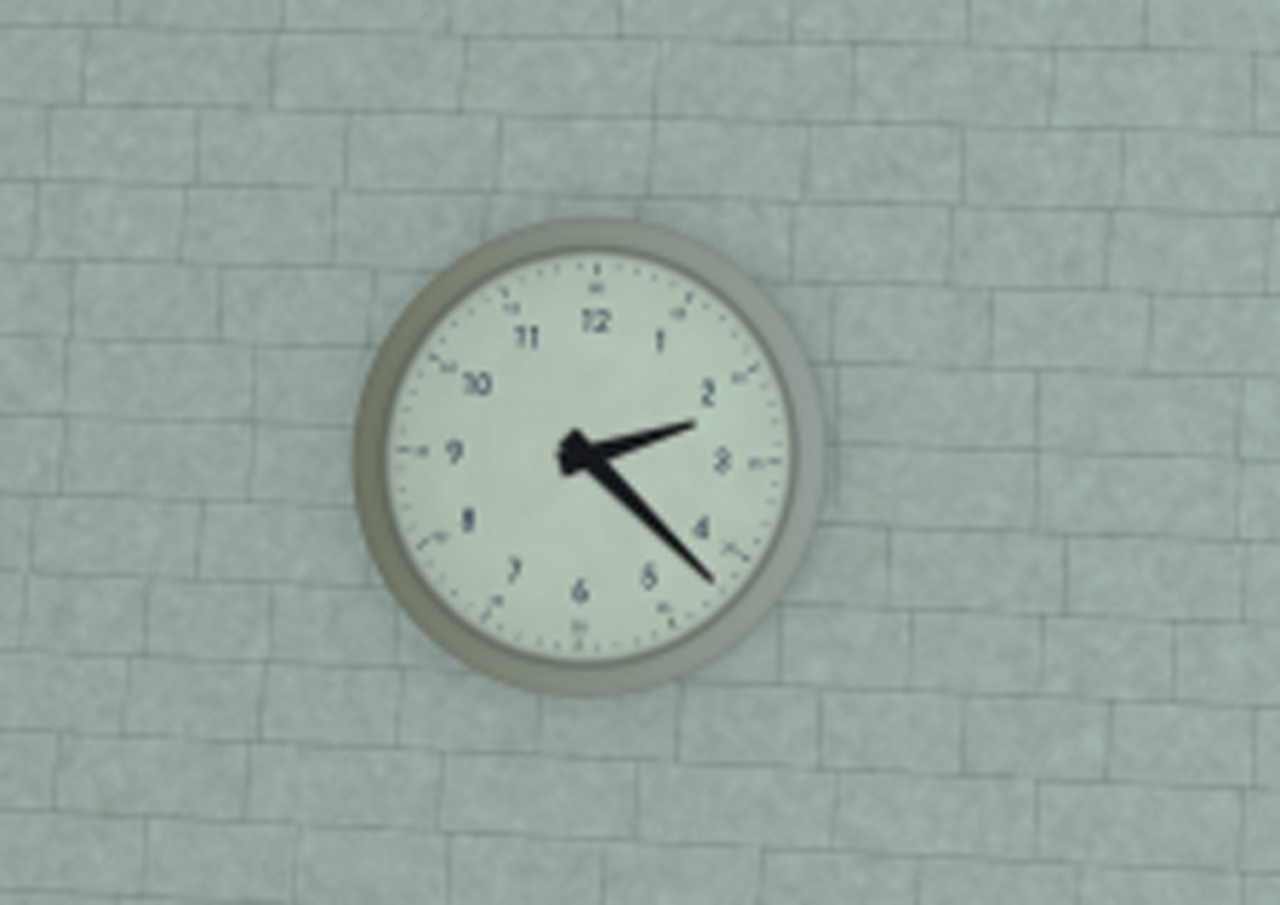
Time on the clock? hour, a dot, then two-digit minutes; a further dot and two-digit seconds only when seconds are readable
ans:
2.22
